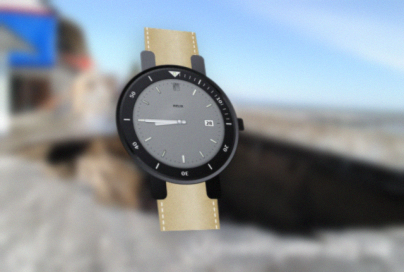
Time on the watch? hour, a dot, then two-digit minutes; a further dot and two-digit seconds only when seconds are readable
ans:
8.45
